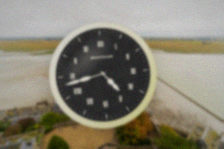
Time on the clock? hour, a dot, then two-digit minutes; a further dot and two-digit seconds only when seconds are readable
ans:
4.43
